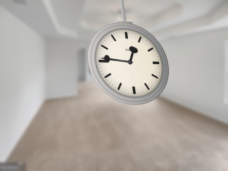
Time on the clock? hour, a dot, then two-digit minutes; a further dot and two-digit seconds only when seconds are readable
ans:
12.46
